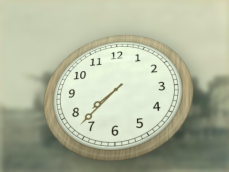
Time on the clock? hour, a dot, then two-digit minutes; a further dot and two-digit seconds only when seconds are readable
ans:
7.37
